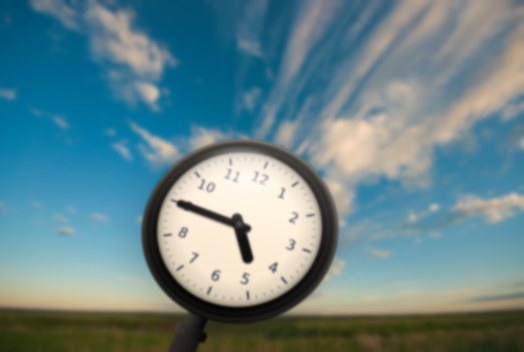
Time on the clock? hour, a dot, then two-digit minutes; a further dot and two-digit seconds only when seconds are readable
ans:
4.45
